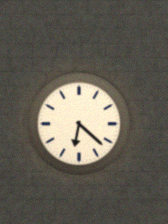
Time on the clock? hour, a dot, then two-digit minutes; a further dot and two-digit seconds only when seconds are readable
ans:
6.22
